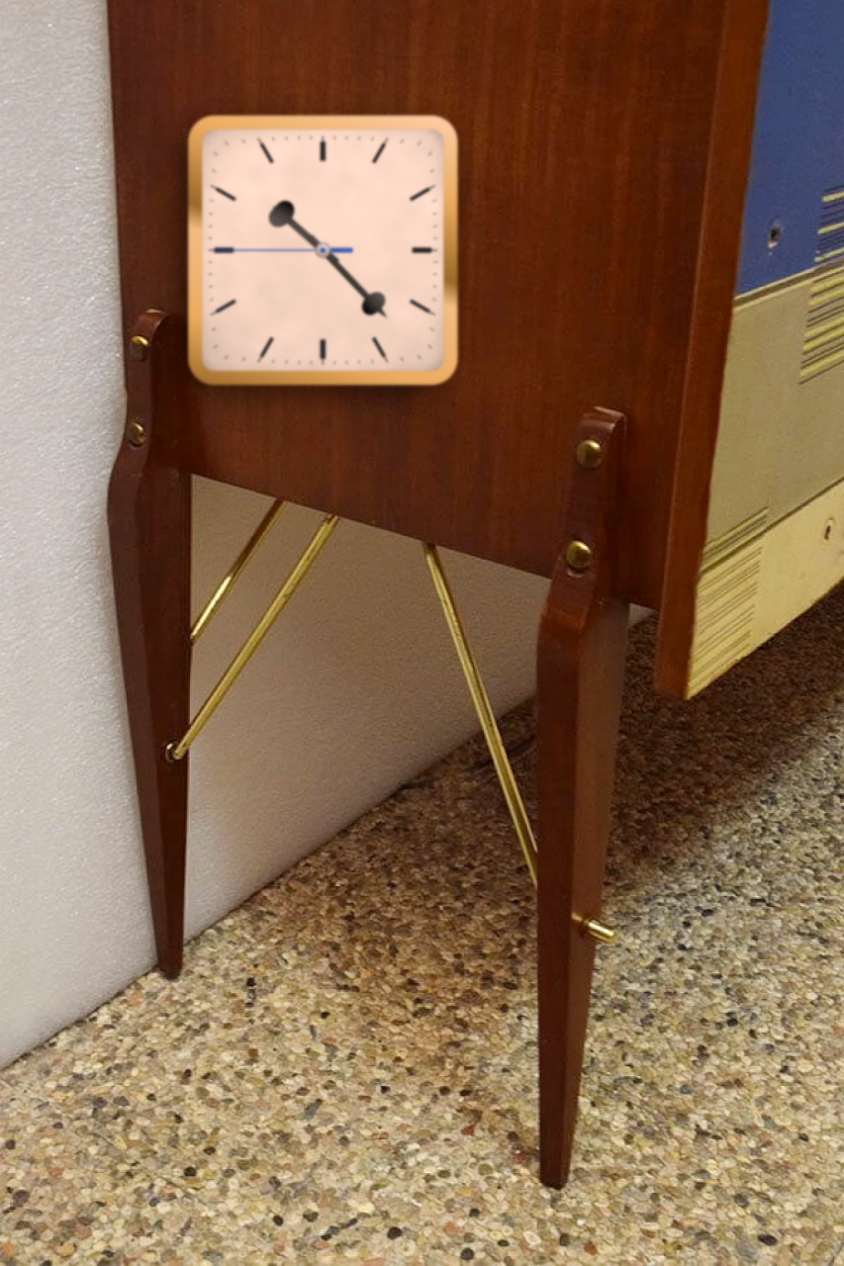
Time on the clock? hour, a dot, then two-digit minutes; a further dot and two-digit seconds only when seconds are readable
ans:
10.22.45
